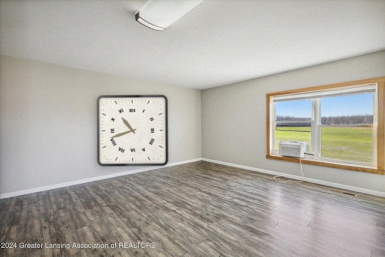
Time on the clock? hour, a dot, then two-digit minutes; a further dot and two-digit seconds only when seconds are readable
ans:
10.42
